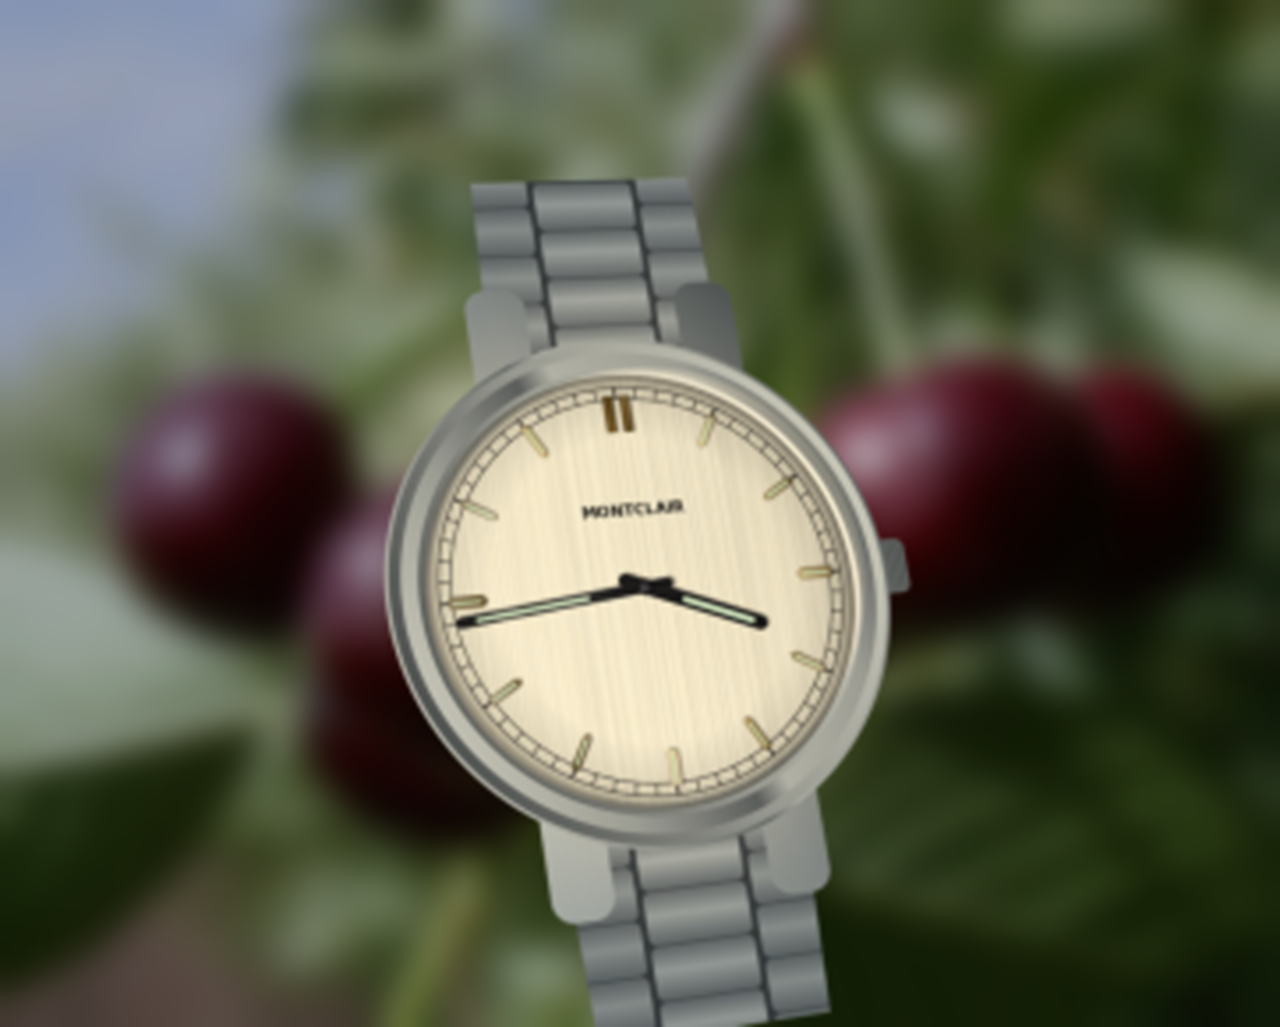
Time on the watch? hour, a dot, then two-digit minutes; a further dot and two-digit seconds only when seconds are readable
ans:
3.44
